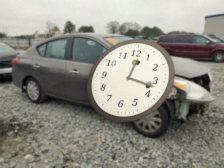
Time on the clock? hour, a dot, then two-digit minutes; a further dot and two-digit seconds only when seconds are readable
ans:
12.17
